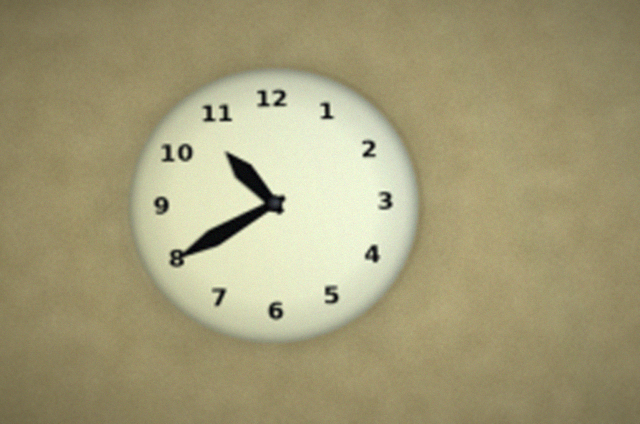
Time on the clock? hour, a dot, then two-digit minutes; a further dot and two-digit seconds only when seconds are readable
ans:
10.40
